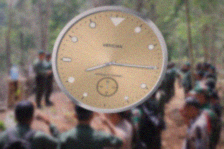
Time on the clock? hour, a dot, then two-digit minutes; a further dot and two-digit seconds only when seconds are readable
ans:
8.15
